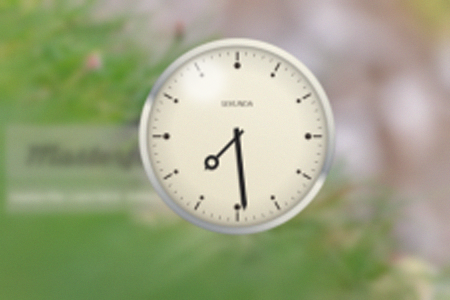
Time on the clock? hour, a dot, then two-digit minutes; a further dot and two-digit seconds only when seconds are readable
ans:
7.29
